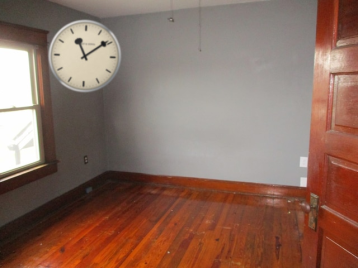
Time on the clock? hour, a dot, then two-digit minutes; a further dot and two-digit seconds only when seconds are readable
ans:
11.09
